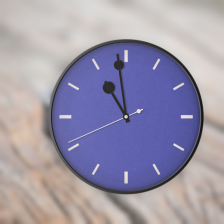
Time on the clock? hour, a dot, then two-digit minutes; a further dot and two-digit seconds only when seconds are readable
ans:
10.58.41
